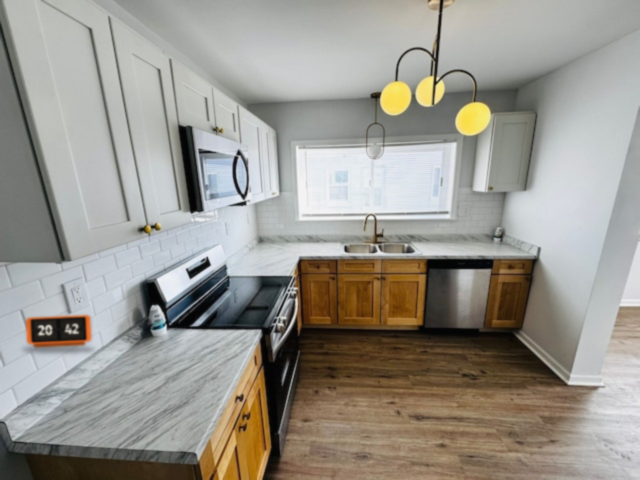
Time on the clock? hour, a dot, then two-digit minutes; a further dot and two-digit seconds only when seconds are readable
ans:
20.42
